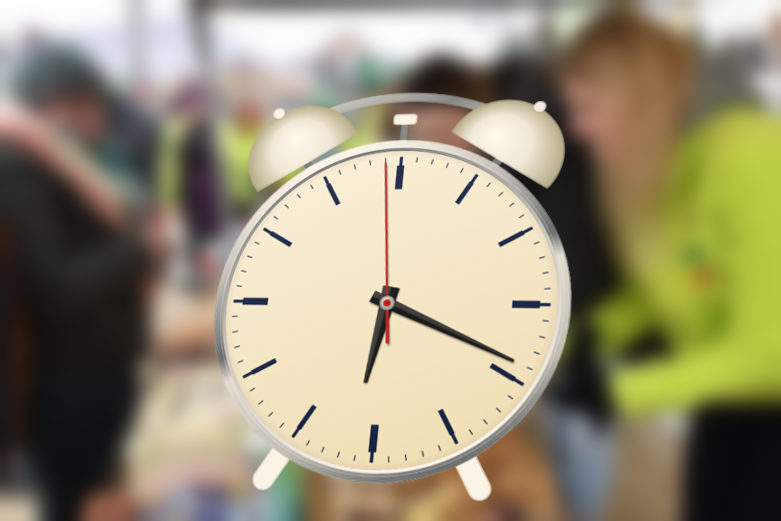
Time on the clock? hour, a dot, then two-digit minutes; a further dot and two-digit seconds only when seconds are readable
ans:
6.18.59
